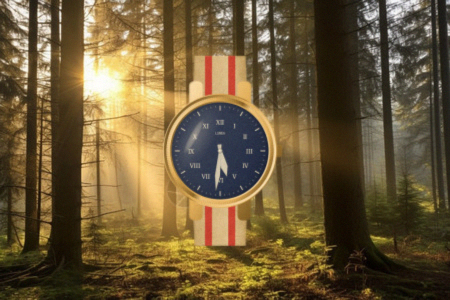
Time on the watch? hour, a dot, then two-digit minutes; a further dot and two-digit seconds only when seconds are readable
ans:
5.31
